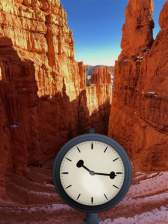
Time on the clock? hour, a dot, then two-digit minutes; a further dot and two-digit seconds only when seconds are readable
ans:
10.16
